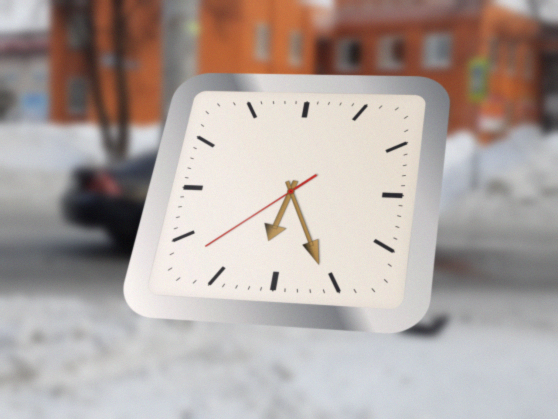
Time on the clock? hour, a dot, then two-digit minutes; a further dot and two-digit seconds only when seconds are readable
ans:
6.25.38
